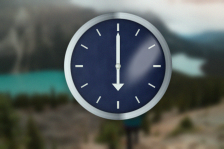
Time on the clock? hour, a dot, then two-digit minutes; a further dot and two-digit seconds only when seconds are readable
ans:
6.00
